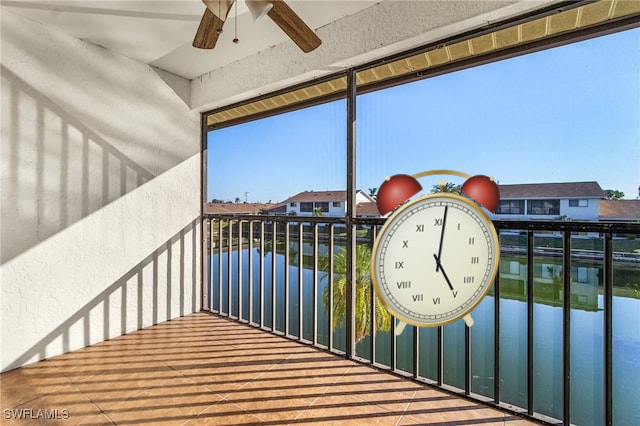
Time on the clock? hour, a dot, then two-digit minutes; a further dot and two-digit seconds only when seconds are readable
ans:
5.01
